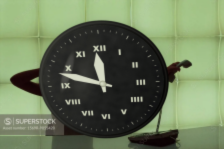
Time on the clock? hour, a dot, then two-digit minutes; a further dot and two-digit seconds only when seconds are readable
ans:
11.48
